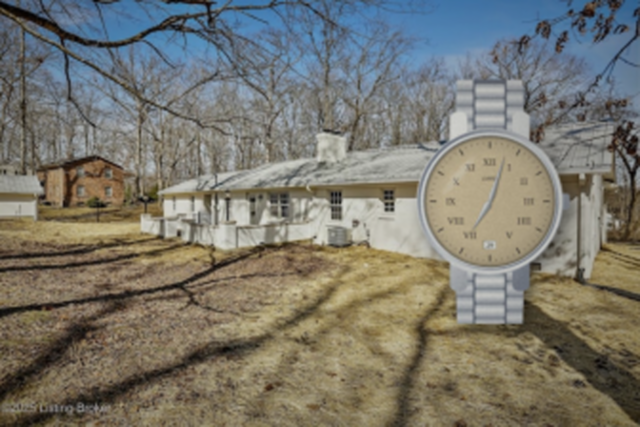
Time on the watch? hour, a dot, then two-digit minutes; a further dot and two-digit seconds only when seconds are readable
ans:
7.03
